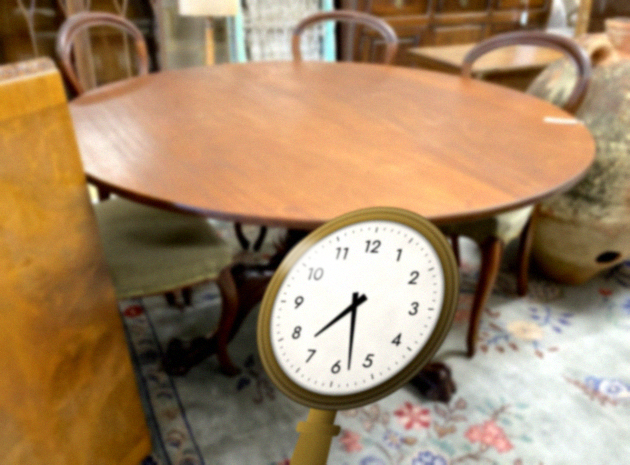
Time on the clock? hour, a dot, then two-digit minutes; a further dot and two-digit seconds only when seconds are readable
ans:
7.28
